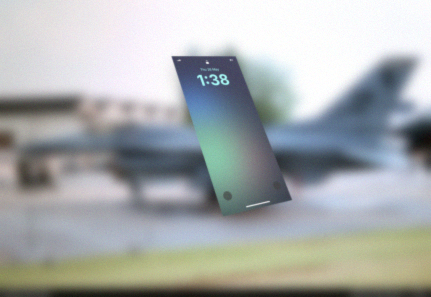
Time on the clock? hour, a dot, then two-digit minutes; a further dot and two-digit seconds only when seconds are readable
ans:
1.38
